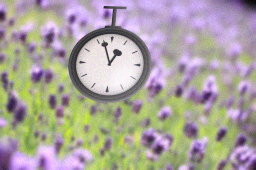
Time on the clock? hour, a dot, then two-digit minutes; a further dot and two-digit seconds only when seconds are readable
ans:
12.57
